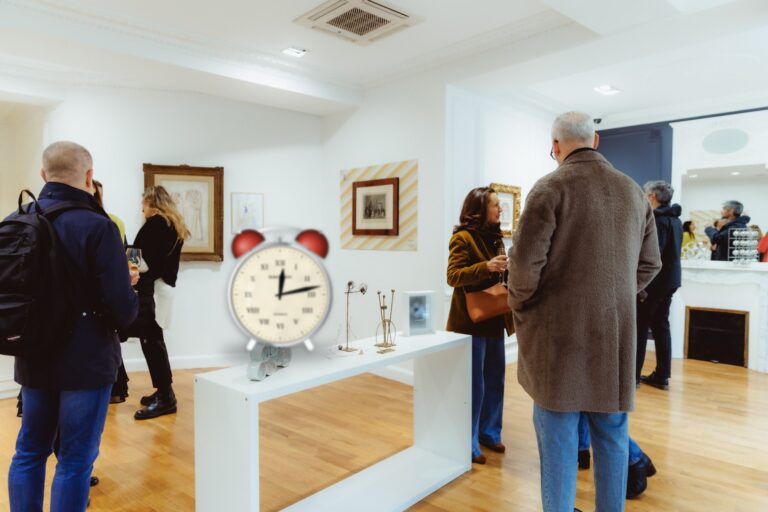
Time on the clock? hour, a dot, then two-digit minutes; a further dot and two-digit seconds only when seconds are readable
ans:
12.13
